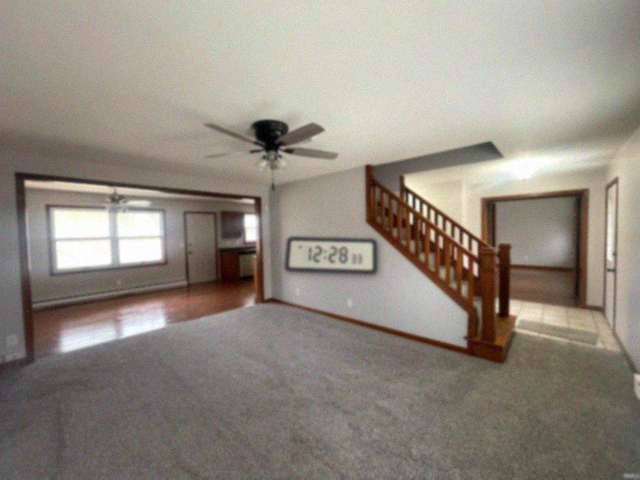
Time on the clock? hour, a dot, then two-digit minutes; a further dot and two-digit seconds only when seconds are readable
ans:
12.28
